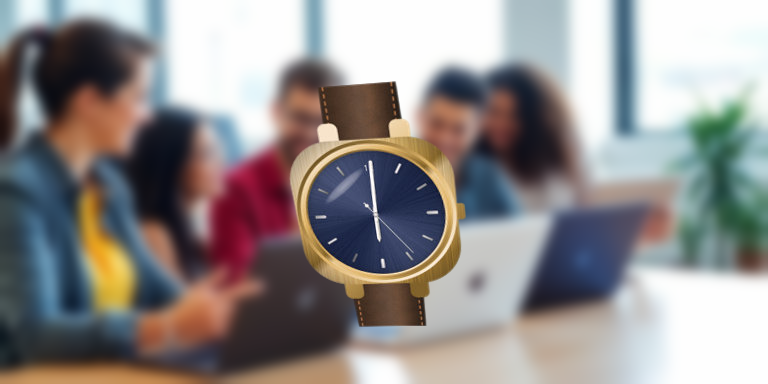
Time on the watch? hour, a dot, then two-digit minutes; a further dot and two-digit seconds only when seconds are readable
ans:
6.00.24
